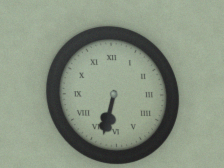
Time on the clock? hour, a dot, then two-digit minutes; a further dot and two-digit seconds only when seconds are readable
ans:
6.33
